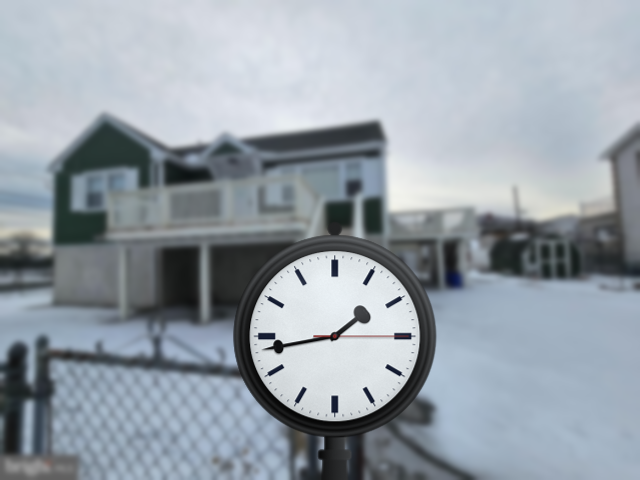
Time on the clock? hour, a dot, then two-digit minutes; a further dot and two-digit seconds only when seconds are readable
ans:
1.43.15
